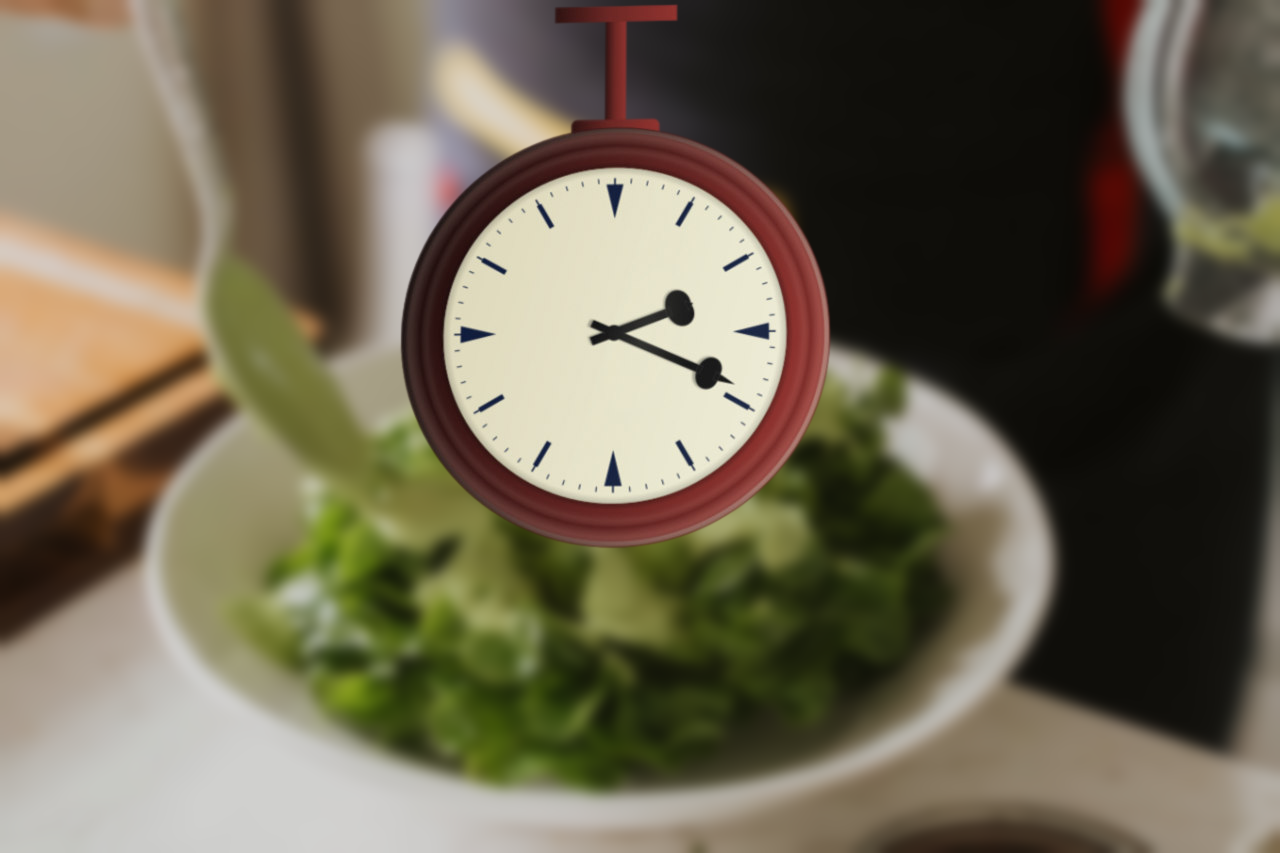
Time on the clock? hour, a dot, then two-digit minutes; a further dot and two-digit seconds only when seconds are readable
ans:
2.19
